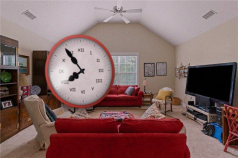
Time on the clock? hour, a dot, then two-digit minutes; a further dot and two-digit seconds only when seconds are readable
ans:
7.54
